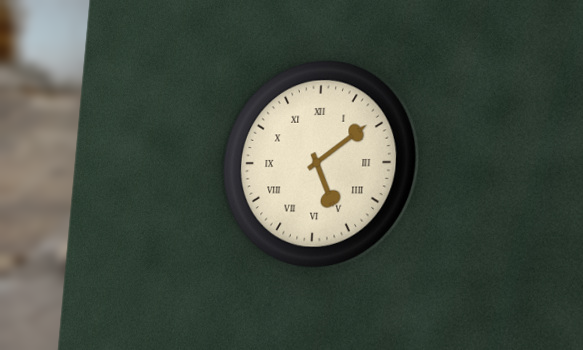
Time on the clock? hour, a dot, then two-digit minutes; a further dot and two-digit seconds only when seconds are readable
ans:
5.09
